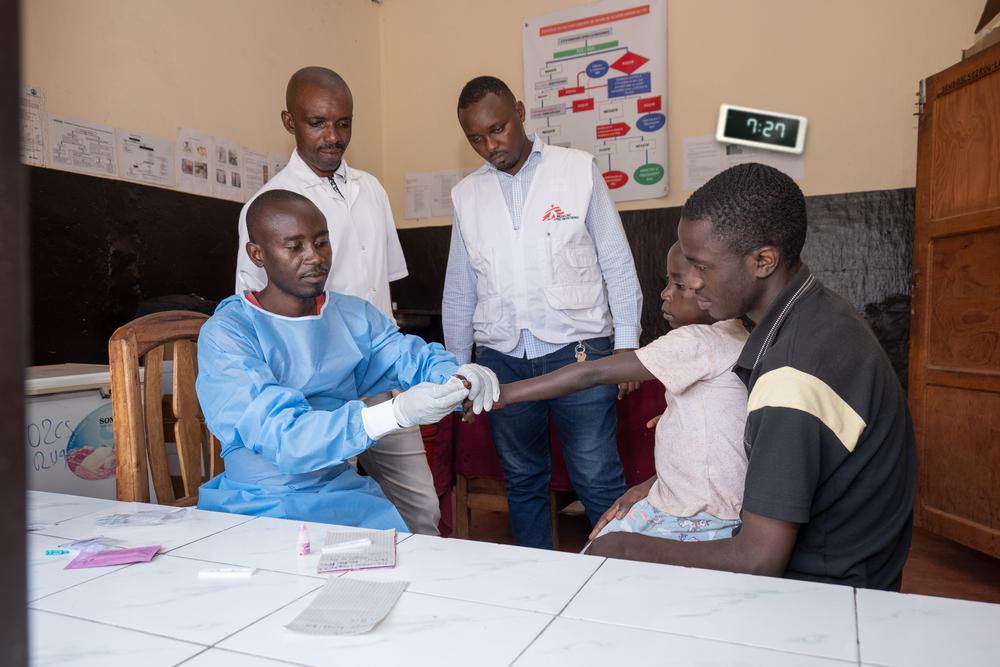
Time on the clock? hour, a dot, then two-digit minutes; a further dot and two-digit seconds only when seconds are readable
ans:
7.27
